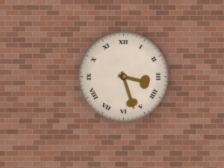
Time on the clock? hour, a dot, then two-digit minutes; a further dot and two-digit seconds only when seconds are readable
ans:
3.27
